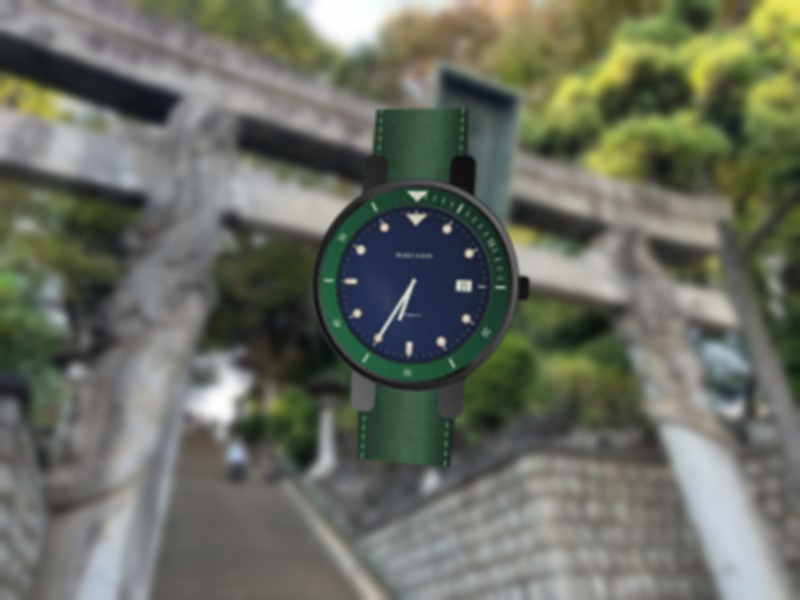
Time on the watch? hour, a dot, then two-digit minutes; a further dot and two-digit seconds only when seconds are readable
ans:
6.35
